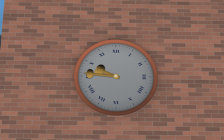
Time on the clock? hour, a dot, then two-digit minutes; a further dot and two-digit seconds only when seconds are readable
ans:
9.46
